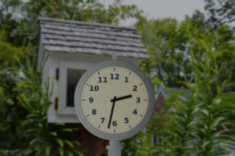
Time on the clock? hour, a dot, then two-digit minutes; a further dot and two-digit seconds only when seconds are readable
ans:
2.32
